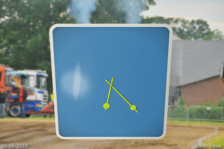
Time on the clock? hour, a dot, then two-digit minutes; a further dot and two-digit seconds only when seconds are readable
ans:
6.23
